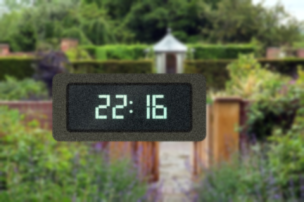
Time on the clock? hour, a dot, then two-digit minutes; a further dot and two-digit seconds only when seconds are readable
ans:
22.16
